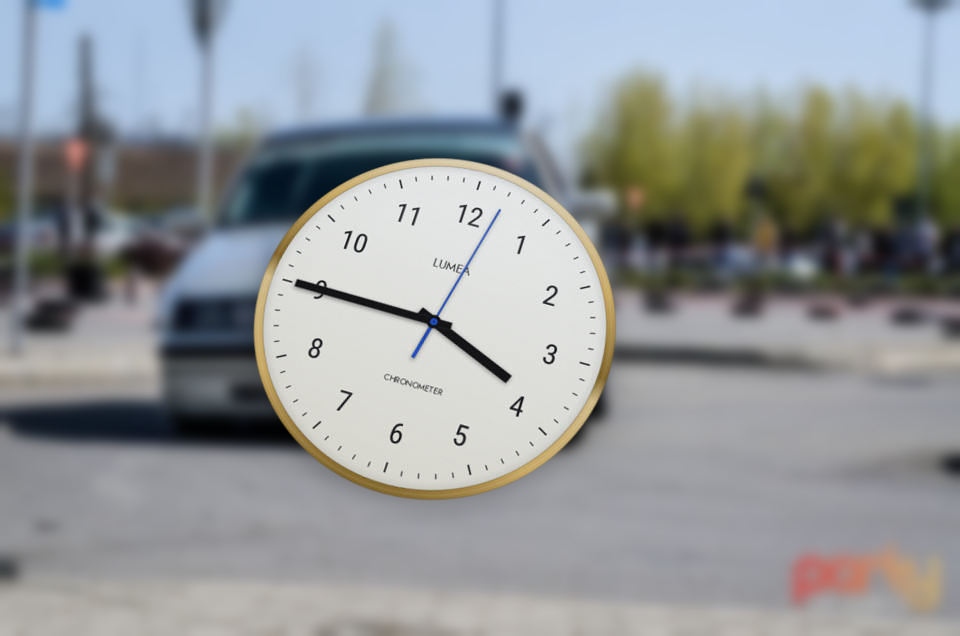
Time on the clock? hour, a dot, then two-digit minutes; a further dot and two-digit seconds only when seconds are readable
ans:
3.45.02
